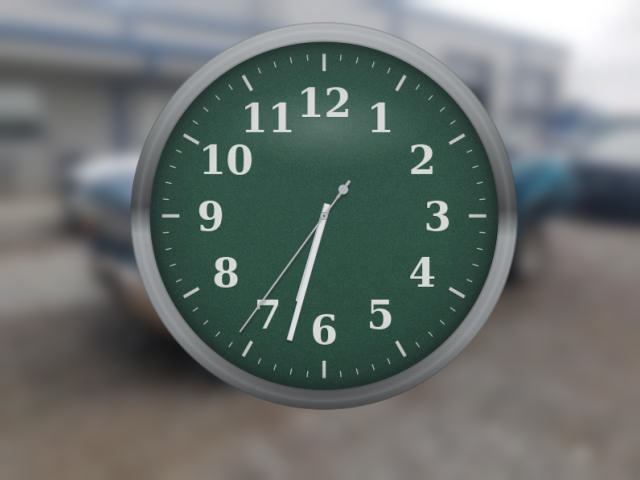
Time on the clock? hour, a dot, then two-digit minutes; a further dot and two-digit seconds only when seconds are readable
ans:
6.32.36
